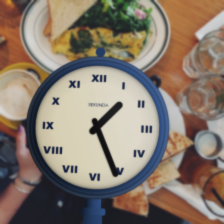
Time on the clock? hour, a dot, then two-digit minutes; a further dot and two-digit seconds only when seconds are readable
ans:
1.26
